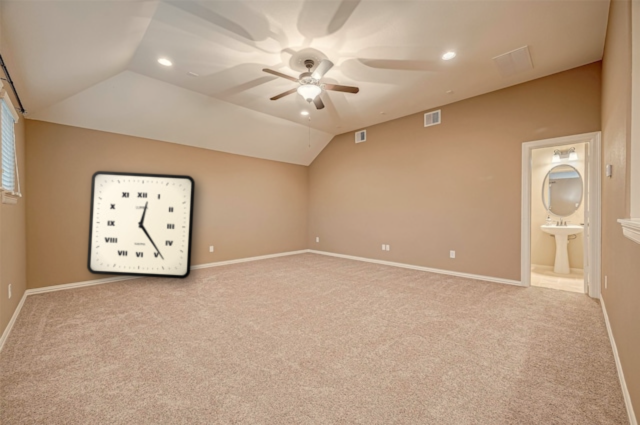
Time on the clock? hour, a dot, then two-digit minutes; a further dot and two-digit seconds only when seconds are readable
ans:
12.24
